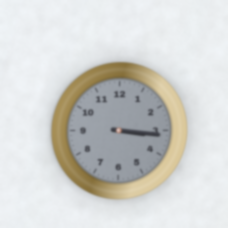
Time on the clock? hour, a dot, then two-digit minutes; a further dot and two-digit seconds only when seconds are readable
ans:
3.16
